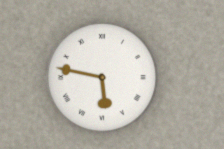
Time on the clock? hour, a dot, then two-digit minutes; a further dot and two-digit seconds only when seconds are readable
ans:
5.47
